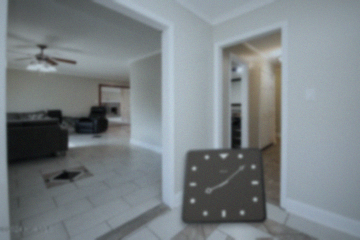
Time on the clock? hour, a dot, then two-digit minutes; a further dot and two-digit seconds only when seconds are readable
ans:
8.08
